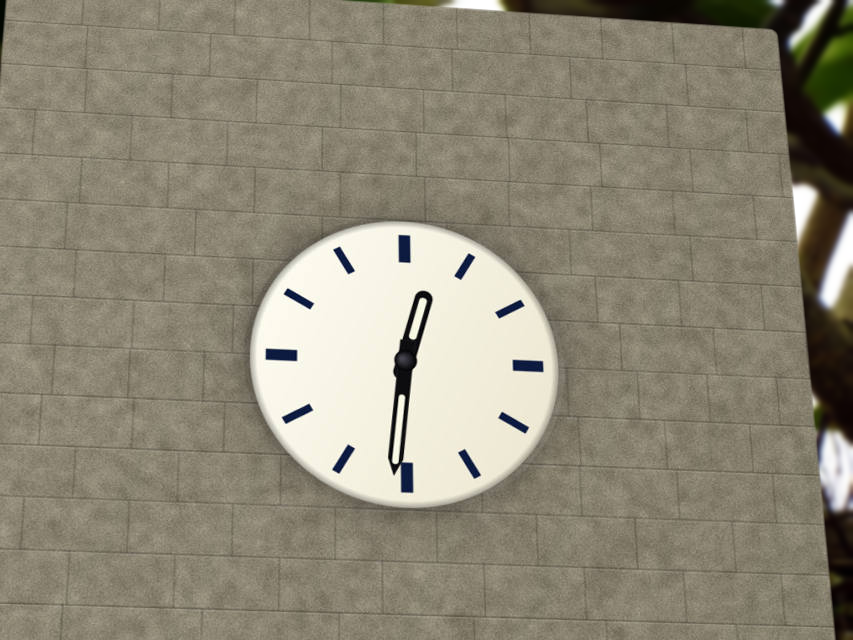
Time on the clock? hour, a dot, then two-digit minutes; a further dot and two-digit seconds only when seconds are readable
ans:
12.31
